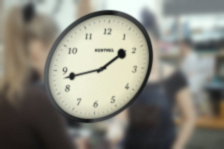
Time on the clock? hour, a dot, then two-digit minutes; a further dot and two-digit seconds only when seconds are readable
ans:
1.43
